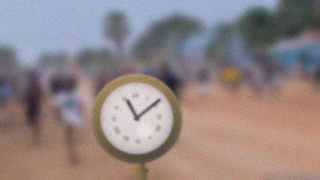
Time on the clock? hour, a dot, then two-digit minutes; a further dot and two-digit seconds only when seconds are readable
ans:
11.09
